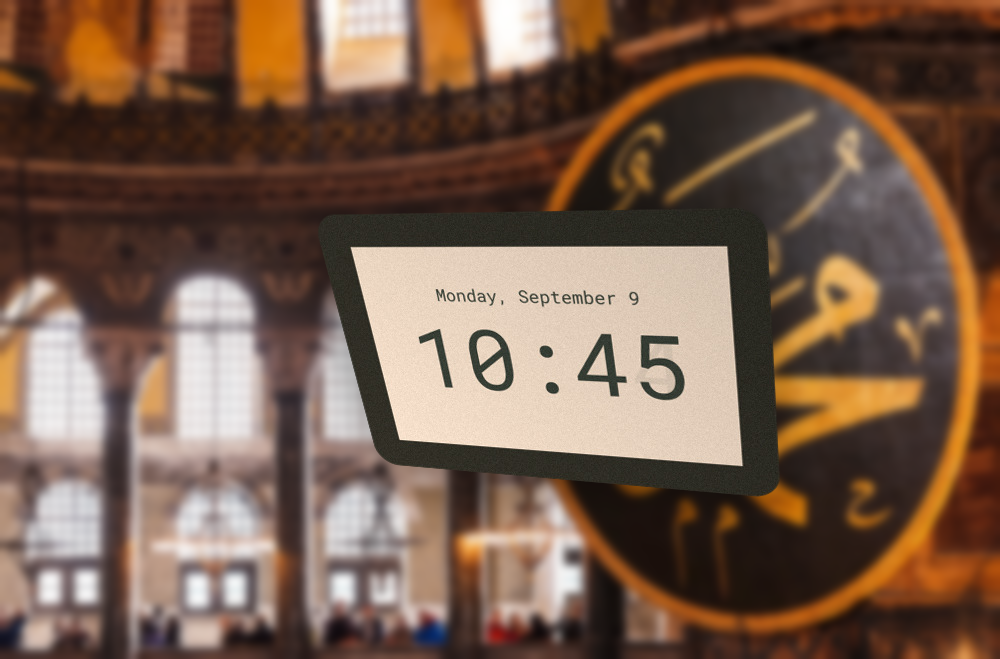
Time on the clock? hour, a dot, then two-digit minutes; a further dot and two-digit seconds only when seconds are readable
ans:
10.45
